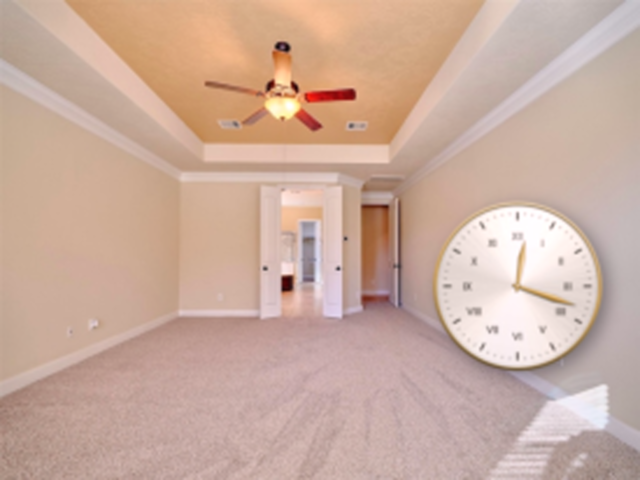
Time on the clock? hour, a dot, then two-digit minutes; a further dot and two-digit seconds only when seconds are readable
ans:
12.18
